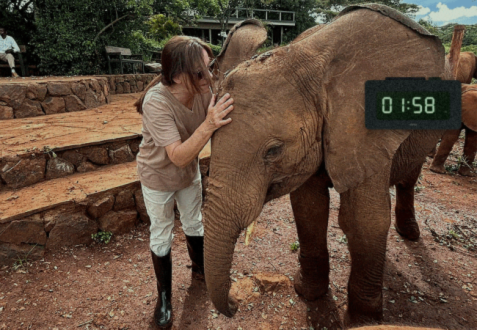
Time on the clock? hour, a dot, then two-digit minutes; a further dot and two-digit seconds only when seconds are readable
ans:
1.58
